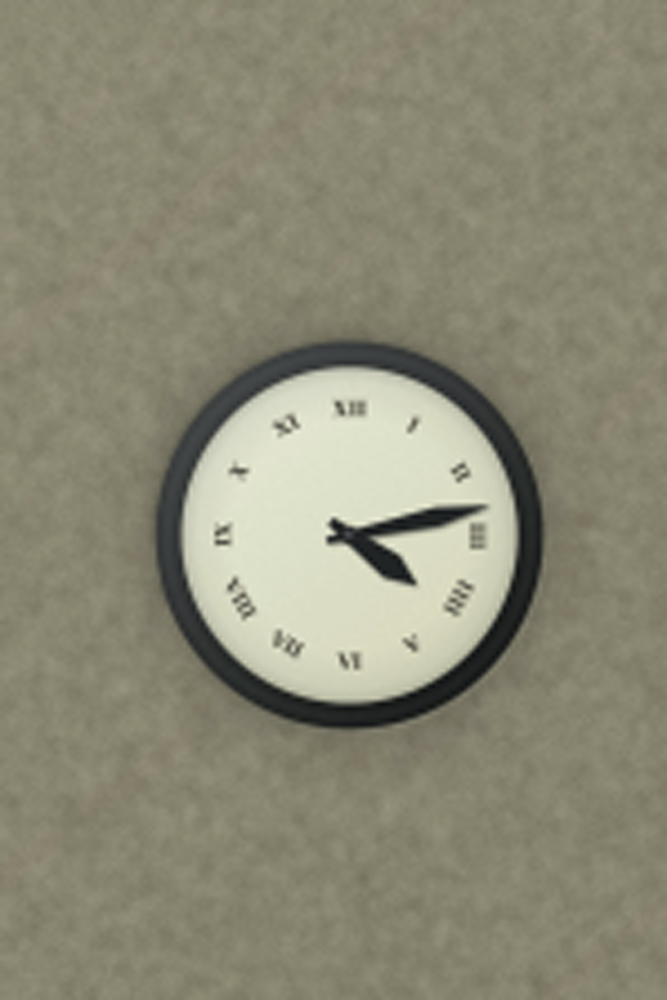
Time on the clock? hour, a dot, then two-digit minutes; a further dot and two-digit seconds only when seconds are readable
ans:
4.13
